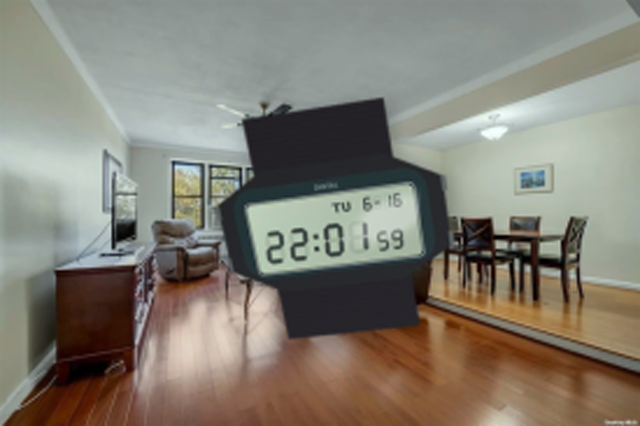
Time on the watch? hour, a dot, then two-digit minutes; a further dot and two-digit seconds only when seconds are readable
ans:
22.01.59
